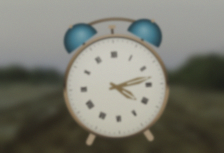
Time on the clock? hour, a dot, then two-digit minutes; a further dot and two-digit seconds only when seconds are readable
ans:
4.13
